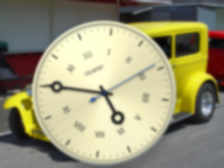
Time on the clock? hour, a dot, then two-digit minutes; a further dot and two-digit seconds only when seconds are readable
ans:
5.50.14
